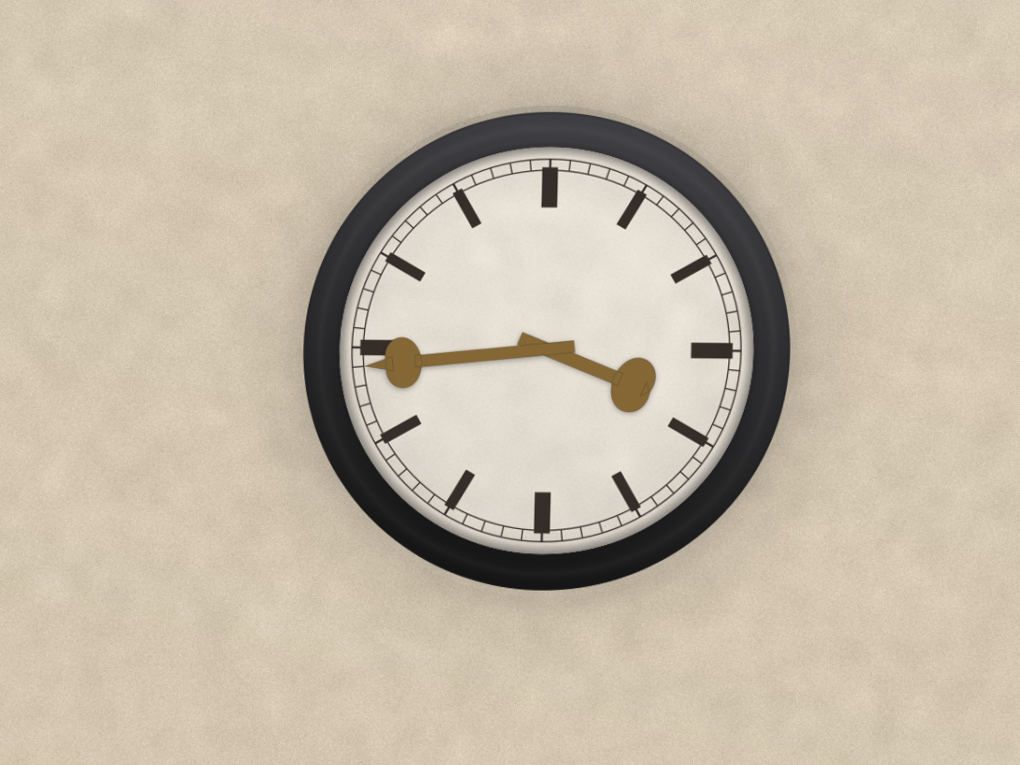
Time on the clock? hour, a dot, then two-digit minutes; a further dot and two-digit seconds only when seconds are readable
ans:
3.44
